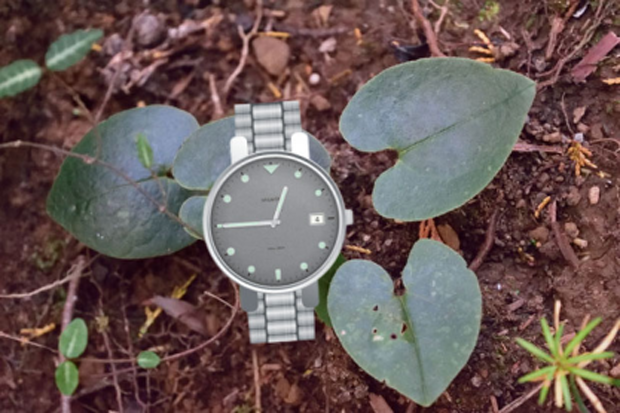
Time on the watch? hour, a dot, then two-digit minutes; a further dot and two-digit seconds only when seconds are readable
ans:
12.45
